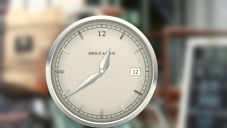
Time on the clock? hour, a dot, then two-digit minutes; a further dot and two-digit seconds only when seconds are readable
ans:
12.39
